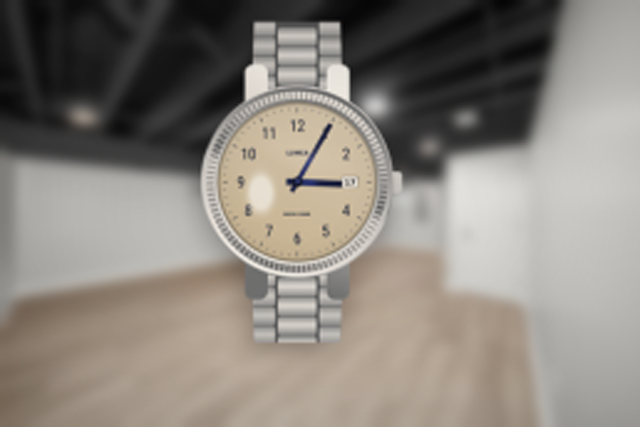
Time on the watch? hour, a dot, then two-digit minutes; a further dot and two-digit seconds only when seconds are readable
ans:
3.05
